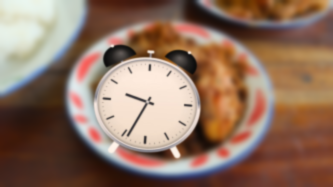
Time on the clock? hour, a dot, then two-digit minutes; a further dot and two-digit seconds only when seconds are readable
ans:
9.34
